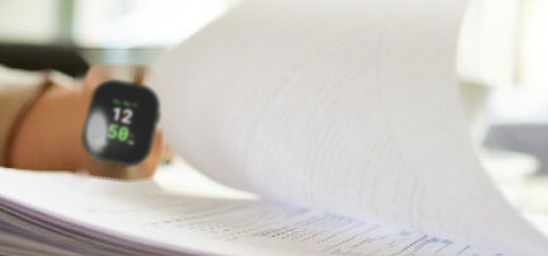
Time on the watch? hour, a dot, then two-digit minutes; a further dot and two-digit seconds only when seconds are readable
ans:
12.50
